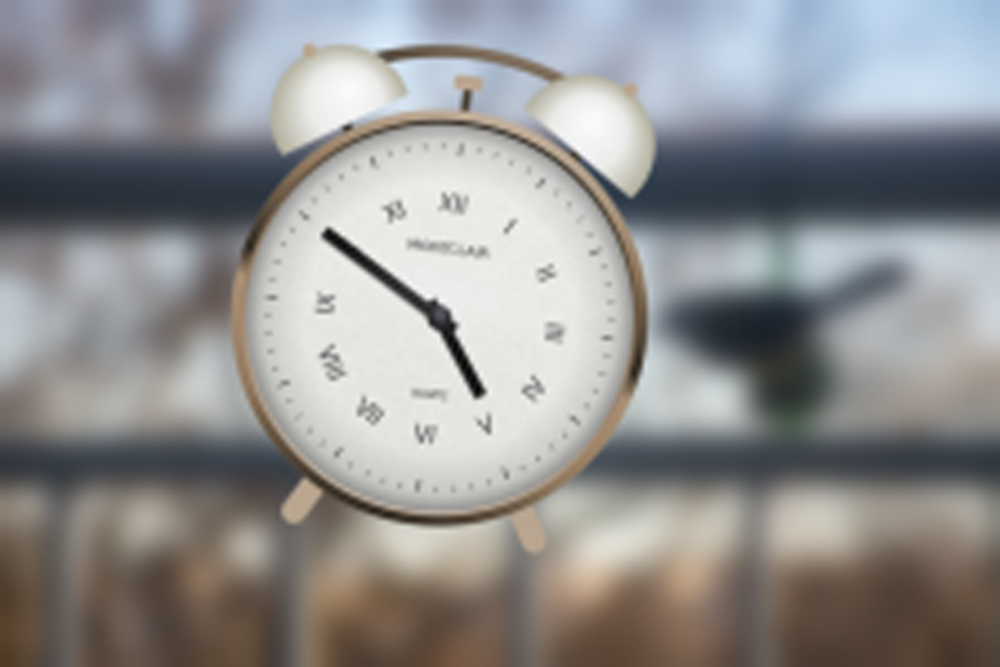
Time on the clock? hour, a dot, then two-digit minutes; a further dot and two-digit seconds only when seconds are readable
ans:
4.50
